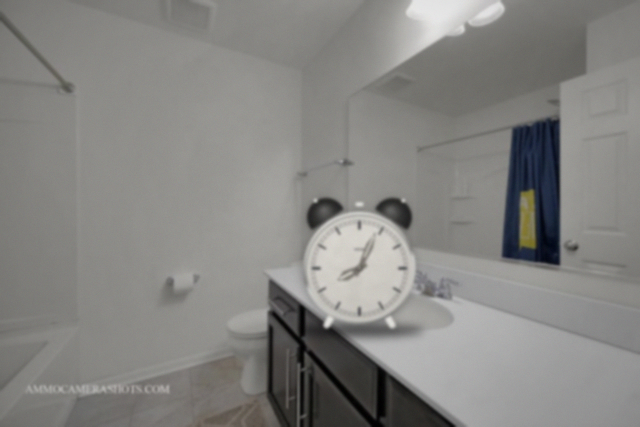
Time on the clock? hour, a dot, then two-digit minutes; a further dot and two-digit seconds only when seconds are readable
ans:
8.04
